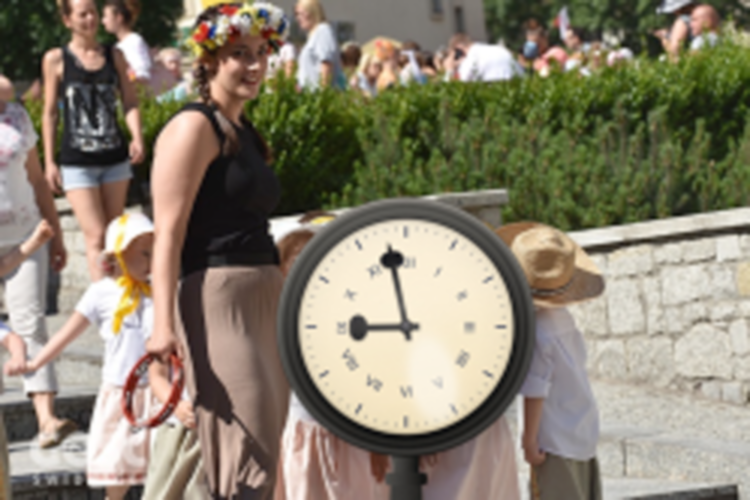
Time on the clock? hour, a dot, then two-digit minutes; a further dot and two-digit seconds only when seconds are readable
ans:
8.58
